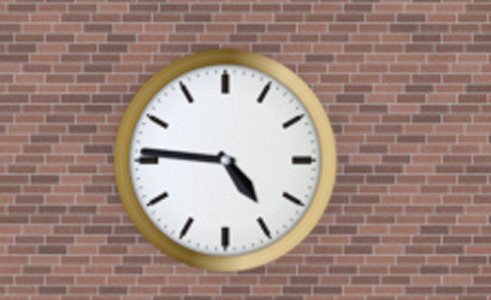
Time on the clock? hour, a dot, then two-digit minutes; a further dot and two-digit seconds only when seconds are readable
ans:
4.46
